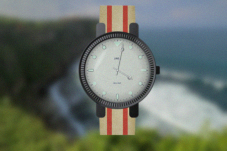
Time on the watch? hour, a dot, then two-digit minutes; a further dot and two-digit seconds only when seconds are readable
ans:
4.02
